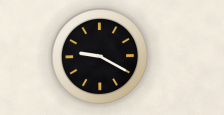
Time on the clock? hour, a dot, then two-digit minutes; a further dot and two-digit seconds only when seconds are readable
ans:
9.20
